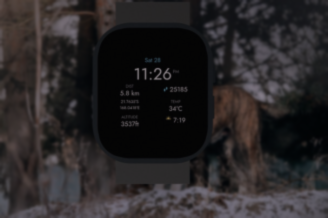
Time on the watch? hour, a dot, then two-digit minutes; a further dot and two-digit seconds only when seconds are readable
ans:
11.26
